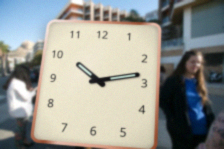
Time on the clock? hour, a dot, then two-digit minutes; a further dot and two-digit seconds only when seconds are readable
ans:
10.13
